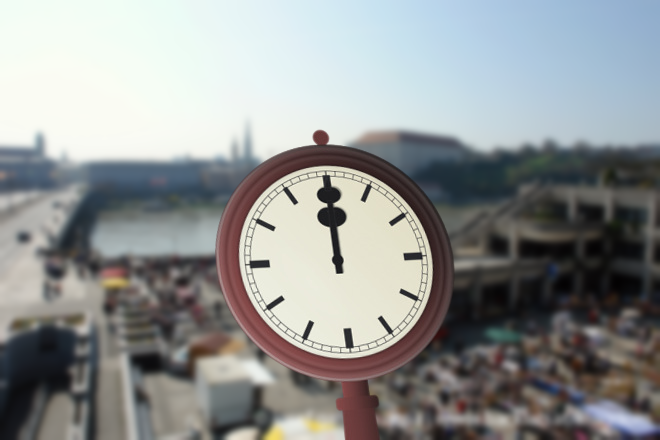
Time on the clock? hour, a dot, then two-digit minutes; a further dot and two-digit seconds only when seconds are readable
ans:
12.00
